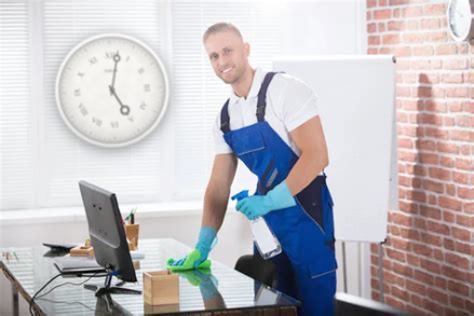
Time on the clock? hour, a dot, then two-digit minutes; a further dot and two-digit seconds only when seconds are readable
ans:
5.02
